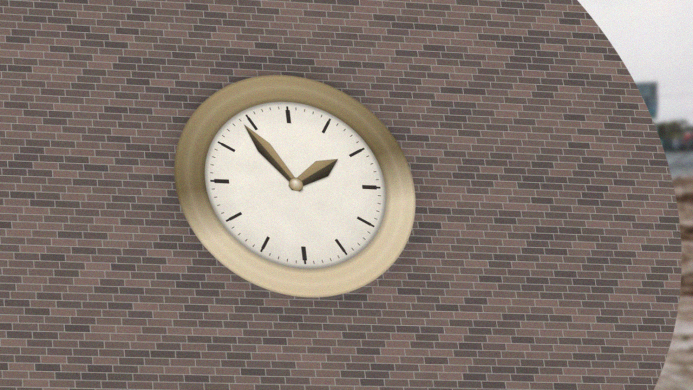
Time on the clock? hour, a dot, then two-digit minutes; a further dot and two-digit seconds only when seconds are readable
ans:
1.54
